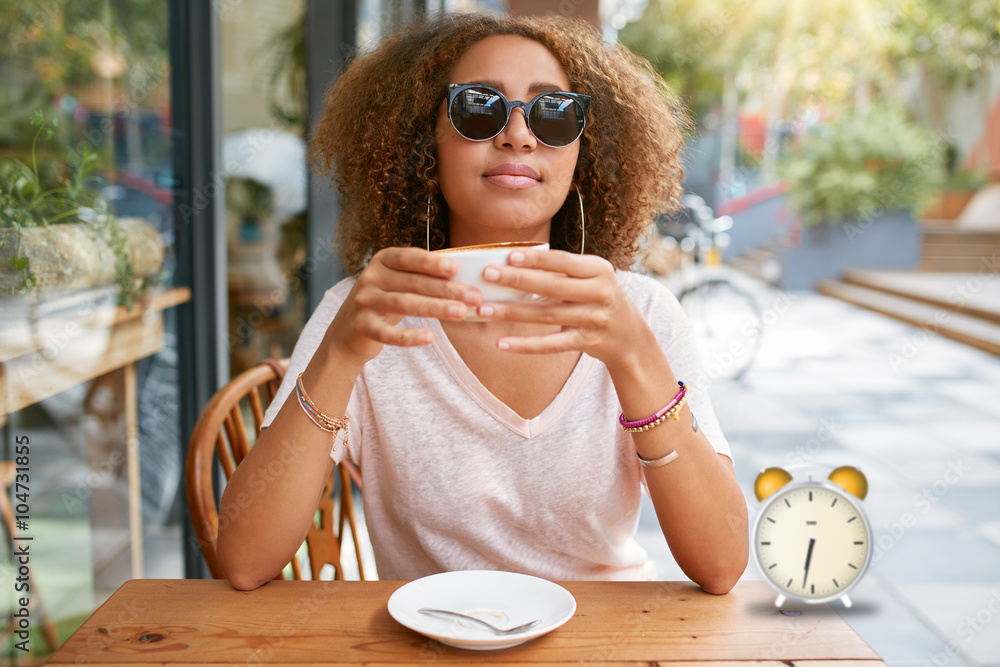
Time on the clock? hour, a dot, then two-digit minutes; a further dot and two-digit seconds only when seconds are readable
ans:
6.32
